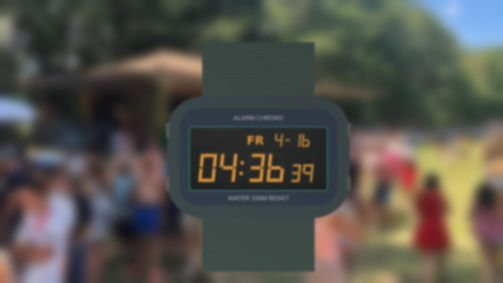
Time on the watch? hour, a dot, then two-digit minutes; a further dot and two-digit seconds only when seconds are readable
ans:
4.36.39
